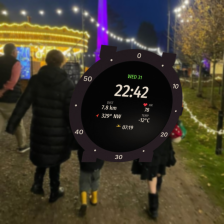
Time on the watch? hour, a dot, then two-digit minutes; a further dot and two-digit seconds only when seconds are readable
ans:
22.42
